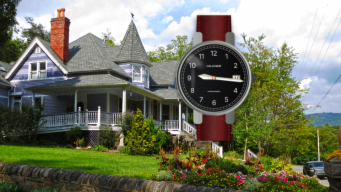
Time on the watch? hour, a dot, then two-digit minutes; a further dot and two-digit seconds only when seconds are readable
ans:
9.16
